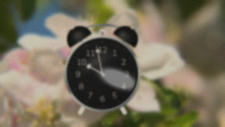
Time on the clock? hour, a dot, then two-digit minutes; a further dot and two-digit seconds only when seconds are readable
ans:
9.58
